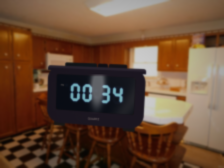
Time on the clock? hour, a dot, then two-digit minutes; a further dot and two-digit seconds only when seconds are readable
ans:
0.34
